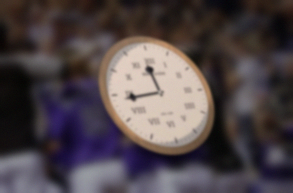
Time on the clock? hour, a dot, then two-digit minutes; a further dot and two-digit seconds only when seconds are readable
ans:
11.44
